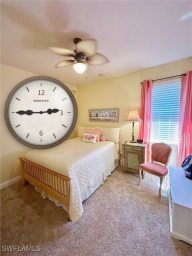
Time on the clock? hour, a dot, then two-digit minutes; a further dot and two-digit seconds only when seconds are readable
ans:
2.45
